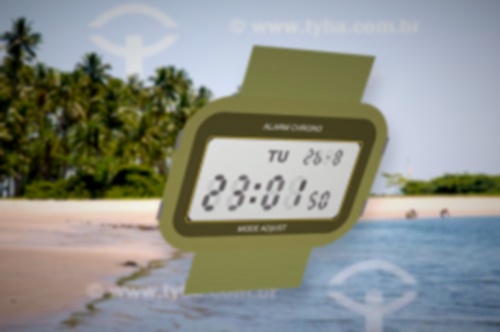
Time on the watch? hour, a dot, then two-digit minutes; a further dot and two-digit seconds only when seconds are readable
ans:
23.01.50
